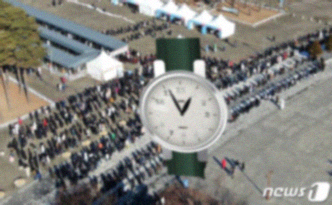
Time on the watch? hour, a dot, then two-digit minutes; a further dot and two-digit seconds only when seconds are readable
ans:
12.56
